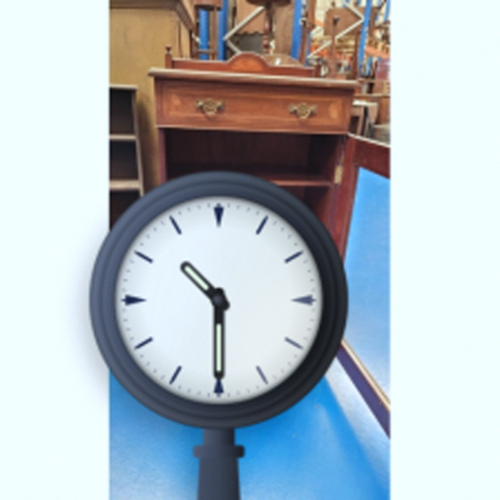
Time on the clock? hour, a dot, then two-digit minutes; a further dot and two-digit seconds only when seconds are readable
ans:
10.30
